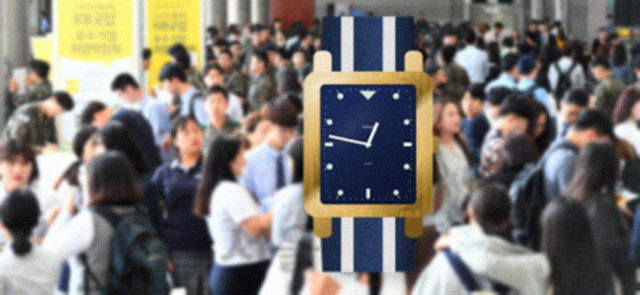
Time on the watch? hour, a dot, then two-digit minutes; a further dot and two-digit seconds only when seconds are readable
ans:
12.47
